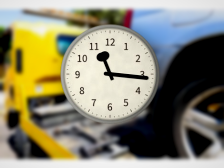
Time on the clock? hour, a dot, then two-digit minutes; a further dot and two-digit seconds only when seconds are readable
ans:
11.16
